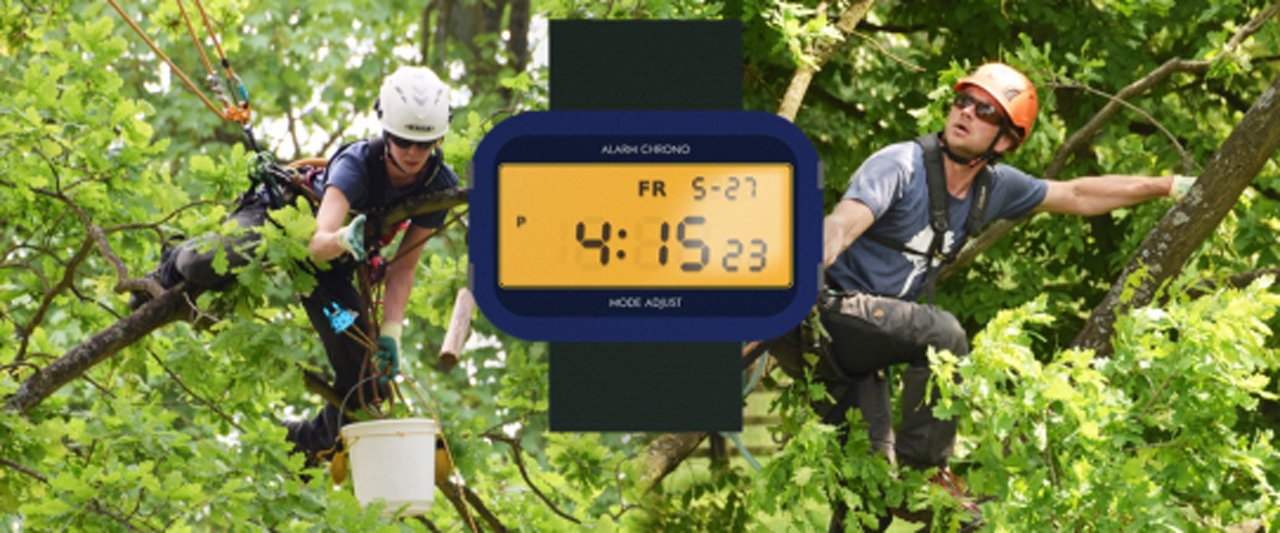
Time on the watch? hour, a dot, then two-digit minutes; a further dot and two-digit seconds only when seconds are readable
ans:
4.15.23
